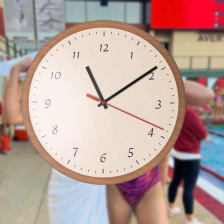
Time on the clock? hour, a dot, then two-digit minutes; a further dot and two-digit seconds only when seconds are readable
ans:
11.09.19
